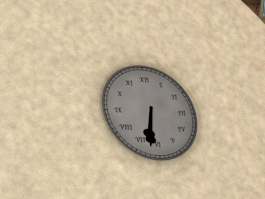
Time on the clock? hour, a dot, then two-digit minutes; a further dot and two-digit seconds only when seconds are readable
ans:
6.32
